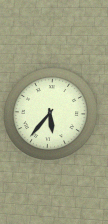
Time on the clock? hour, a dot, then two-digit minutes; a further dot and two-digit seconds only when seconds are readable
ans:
5.36
